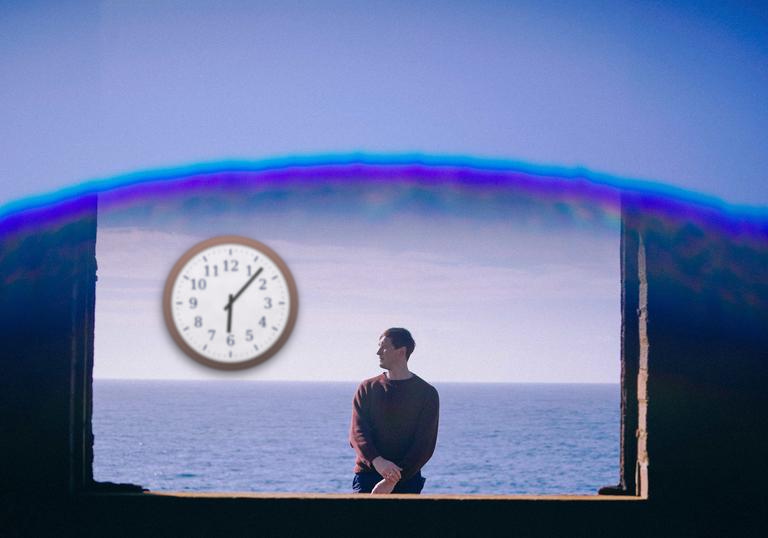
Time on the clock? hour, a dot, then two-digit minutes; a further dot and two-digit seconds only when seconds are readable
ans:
6.07
